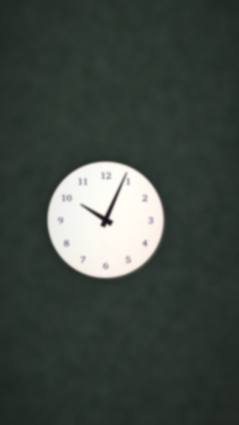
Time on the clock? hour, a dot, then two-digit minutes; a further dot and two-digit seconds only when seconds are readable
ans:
10.04
